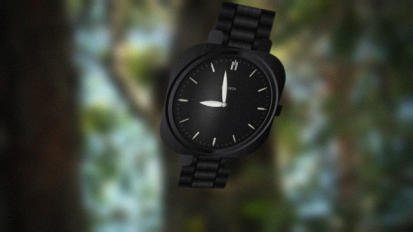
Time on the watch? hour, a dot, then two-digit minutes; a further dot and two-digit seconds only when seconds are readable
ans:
8.58
